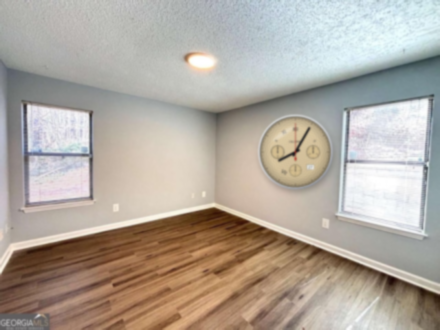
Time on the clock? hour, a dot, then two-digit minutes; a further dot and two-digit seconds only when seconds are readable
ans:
8.05
